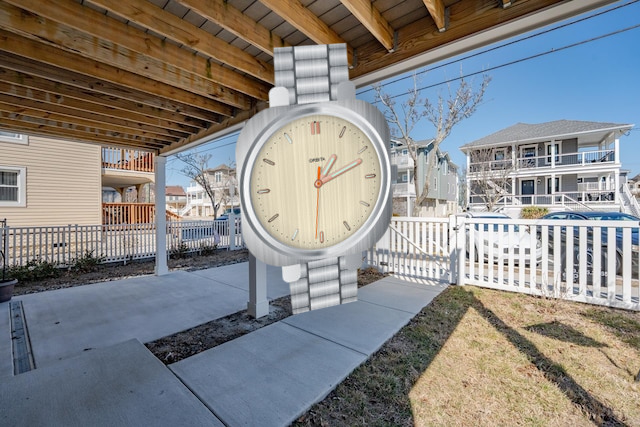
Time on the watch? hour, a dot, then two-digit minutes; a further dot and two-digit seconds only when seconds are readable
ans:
1.11.31
